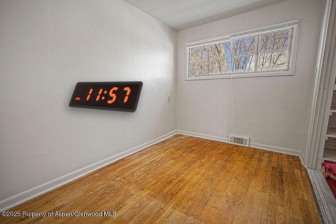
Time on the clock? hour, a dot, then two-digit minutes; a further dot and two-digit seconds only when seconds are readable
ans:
11.57
